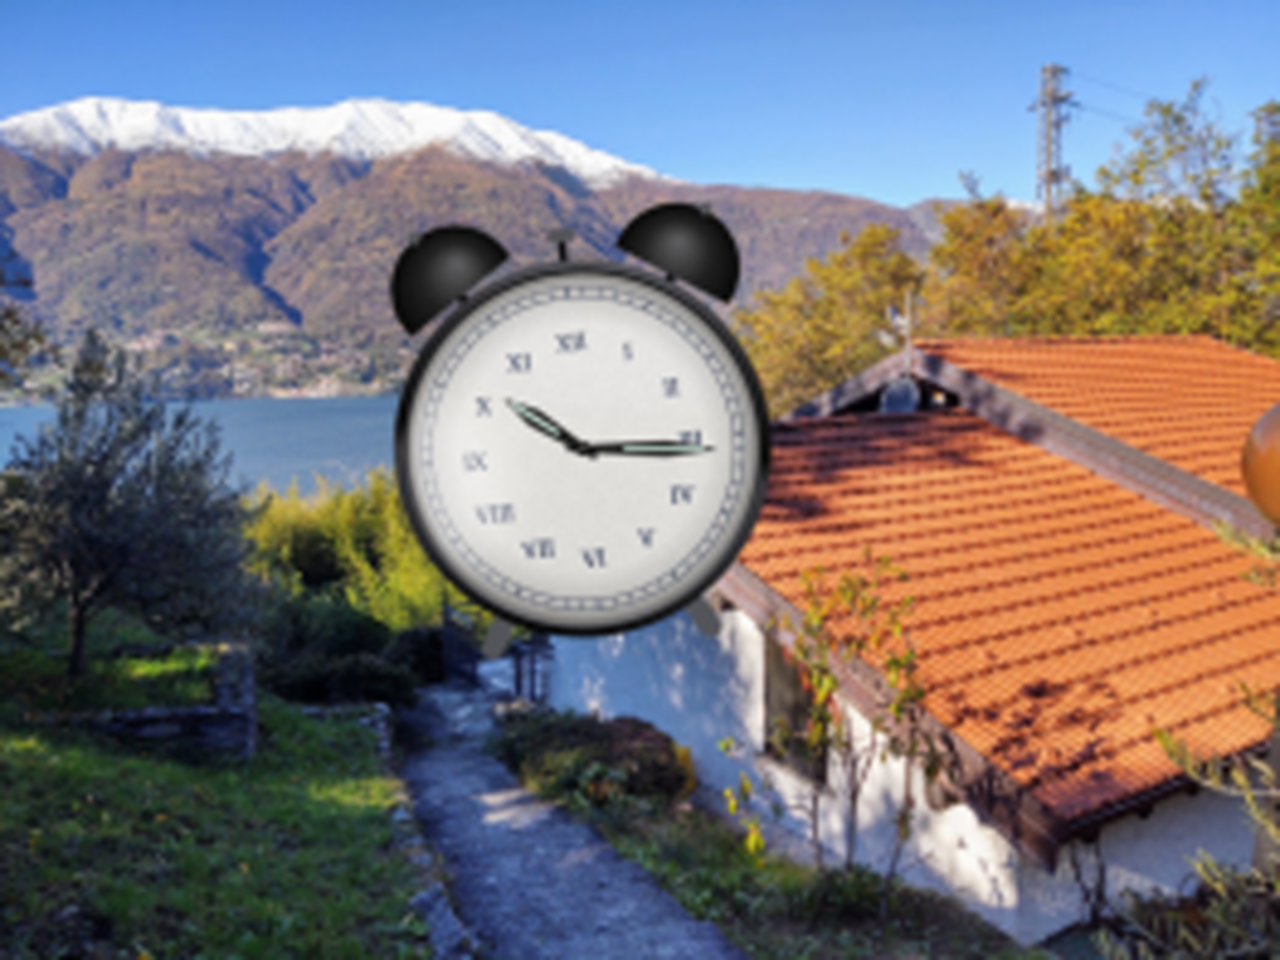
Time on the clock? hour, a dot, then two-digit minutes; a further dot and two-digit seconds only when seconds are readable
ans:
10.16
